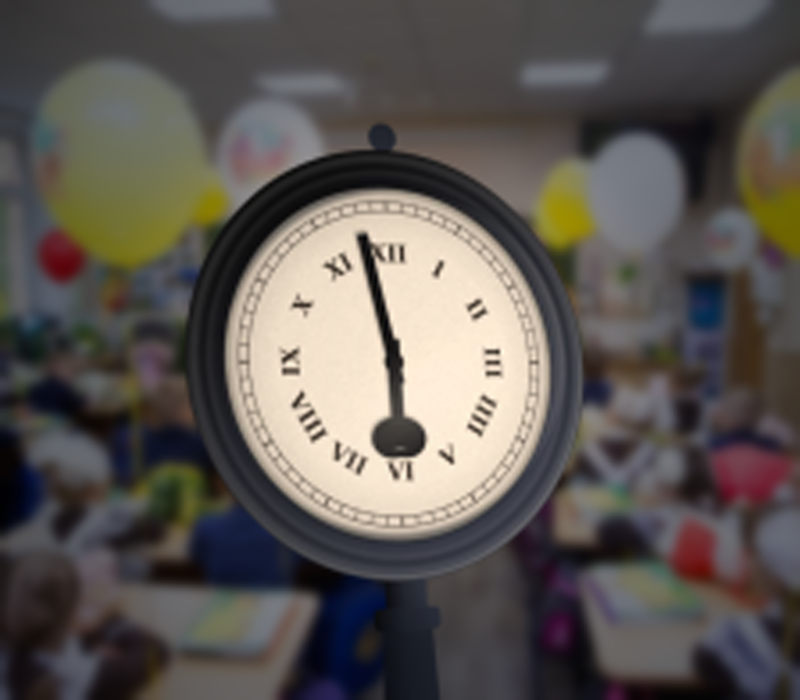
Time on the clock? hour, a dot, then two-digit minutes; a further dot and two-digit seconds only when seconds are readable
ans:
5.58
